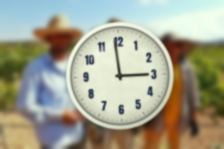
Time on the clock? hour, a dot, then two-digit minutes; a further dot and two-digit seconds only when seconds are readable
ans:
2.59
